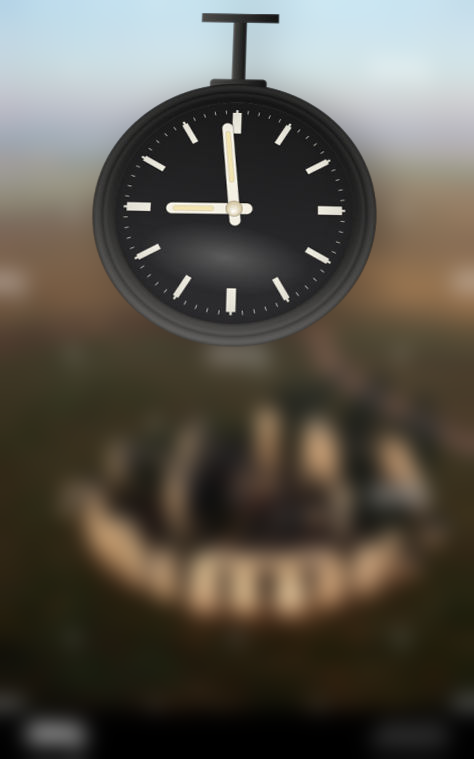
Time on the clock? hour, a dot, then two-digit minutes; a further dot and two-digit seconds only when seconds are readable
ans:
8.59
